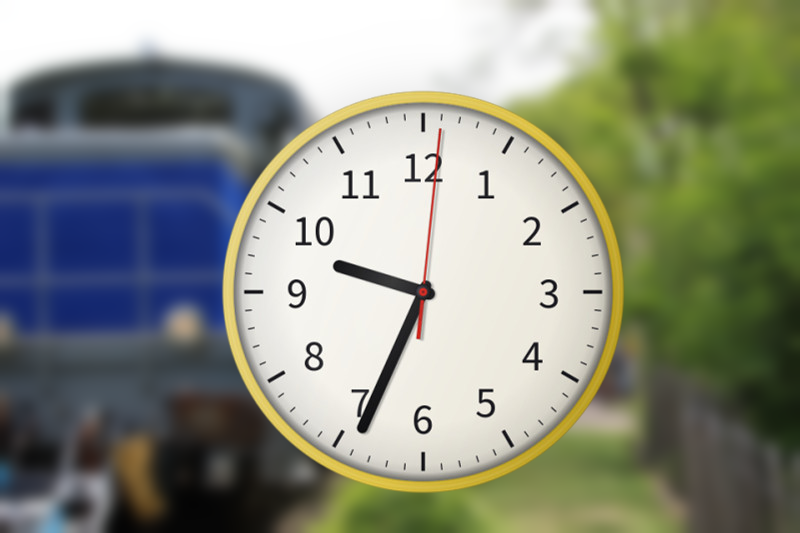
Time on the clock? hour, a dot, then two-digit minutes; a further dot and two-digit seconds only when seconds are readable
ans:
9.34.01
